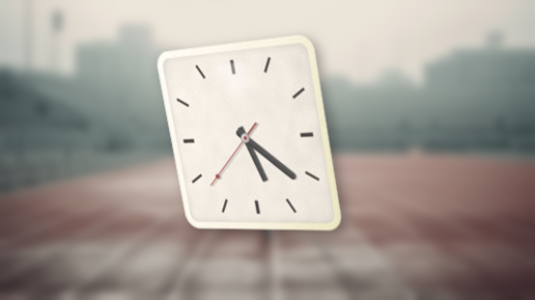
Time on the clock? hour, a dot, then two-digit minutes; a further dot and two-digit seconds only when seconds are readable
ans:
5.21.38
